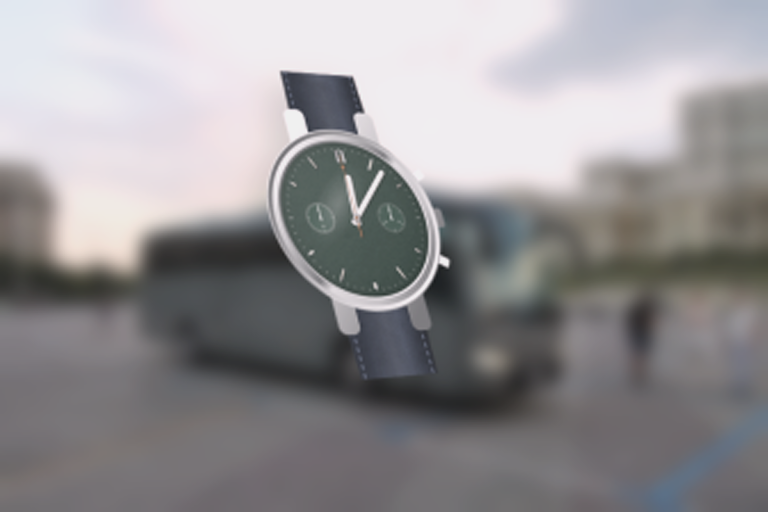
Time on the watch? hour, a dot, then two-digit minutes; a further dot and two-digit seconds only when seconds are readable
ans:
12.07
